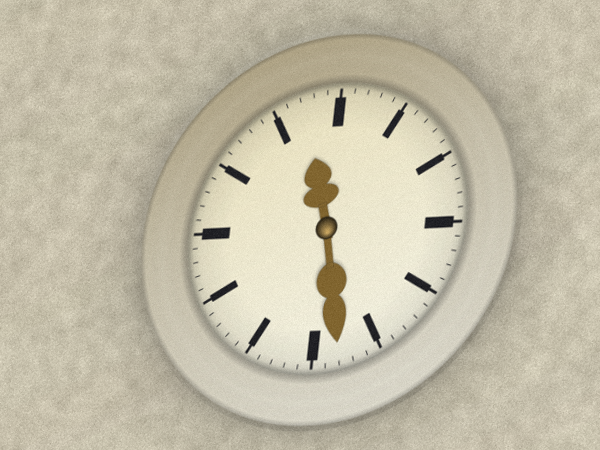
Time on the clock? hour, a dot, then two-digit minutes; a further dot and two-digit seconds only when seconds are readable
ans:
11.28
